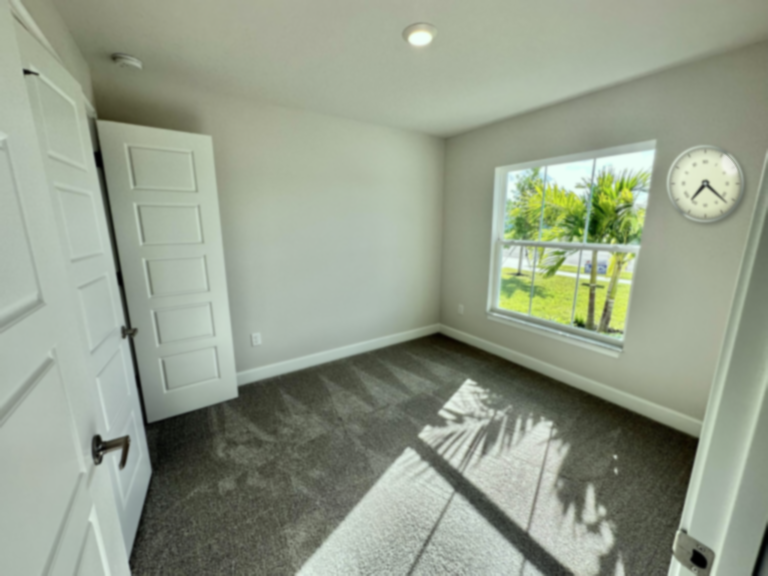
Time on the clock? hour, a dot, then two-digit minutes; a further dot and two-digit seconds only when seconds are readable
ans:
7.22
